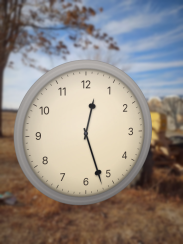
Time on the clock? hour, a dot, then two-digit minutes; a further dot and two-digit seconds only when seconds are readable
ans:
12.27
